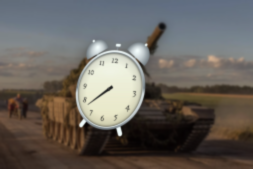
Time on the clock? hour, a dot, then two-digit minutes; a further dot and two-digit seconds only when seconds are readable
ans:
7.38
